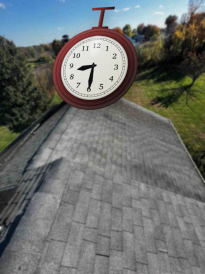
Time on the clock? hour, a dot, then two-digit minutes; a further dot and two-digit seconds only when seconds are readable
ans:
8.30
